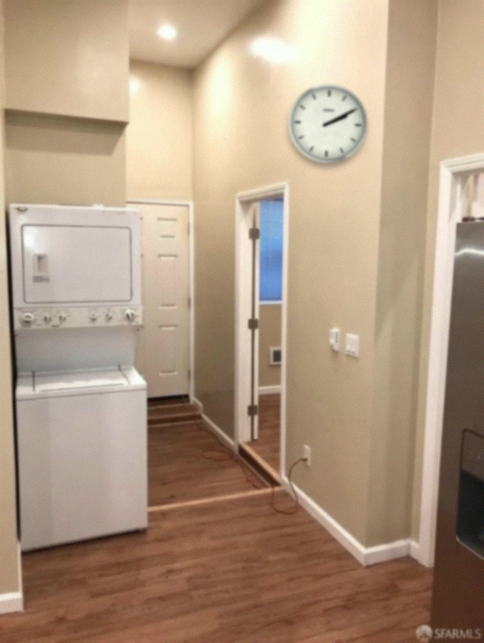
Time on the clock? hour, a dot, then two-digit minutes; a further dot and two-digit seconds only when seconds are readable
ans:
2.10
